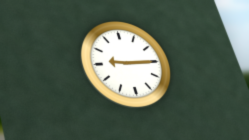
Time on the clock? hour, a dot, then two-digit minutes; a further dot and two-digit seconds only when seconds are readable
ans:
9.15
